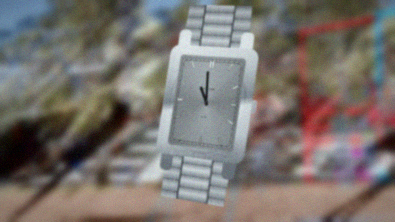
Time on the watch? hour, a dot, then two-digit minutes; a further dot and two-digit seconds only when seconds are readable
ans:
10.59
